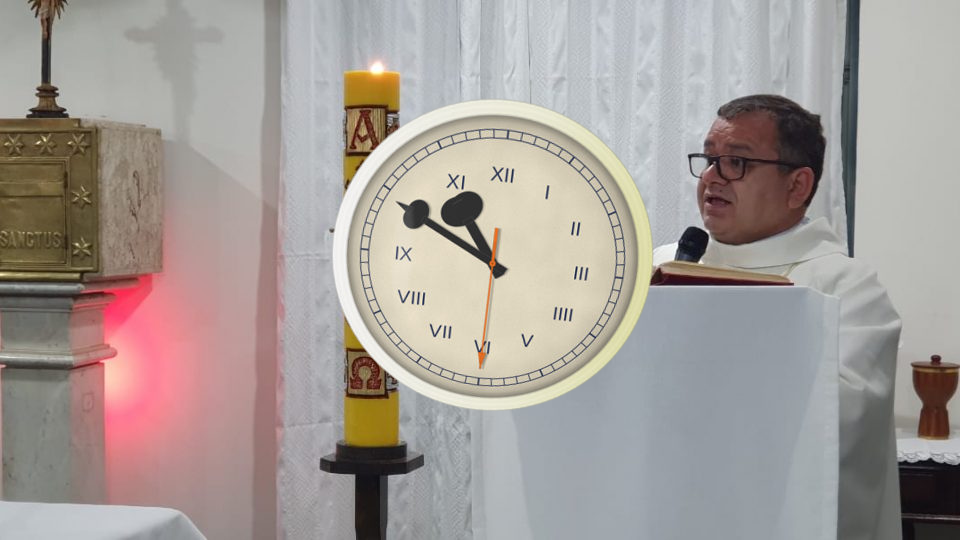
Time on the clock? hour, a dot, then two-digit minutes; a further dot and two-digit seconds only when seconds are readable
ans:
10.49.30
